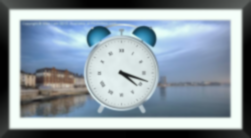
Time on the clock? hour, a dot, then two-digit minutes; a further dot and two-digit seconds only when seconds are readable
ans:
4.18
